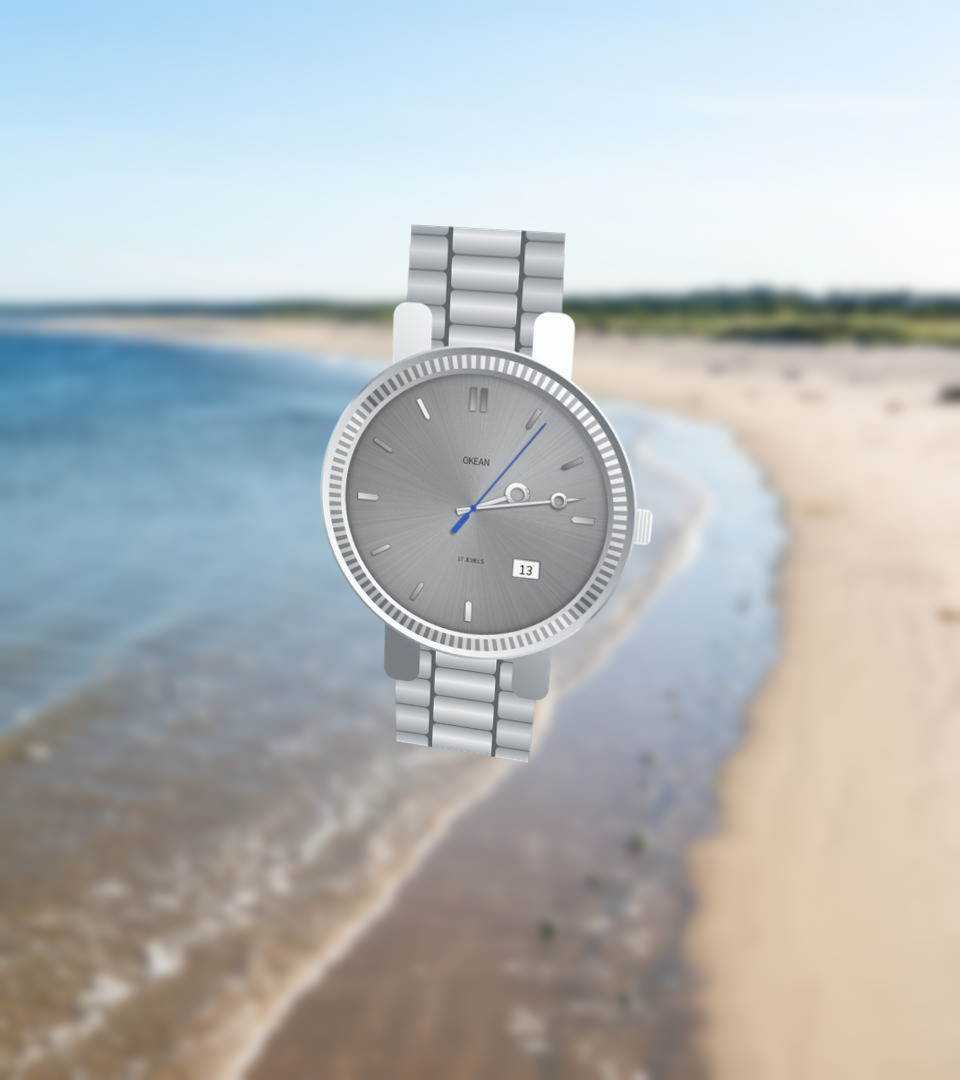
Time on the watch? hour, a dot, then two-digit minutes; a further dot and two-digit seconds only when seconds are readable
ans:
2.13.06
